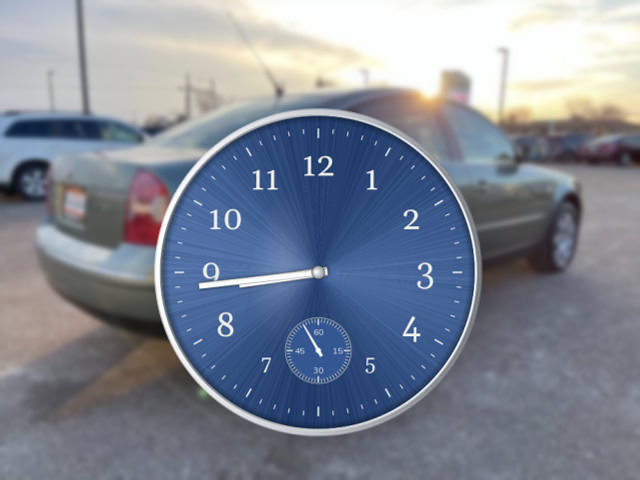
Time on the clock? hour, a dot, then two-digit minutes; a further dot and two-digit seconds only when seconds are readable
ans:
8.43.55
